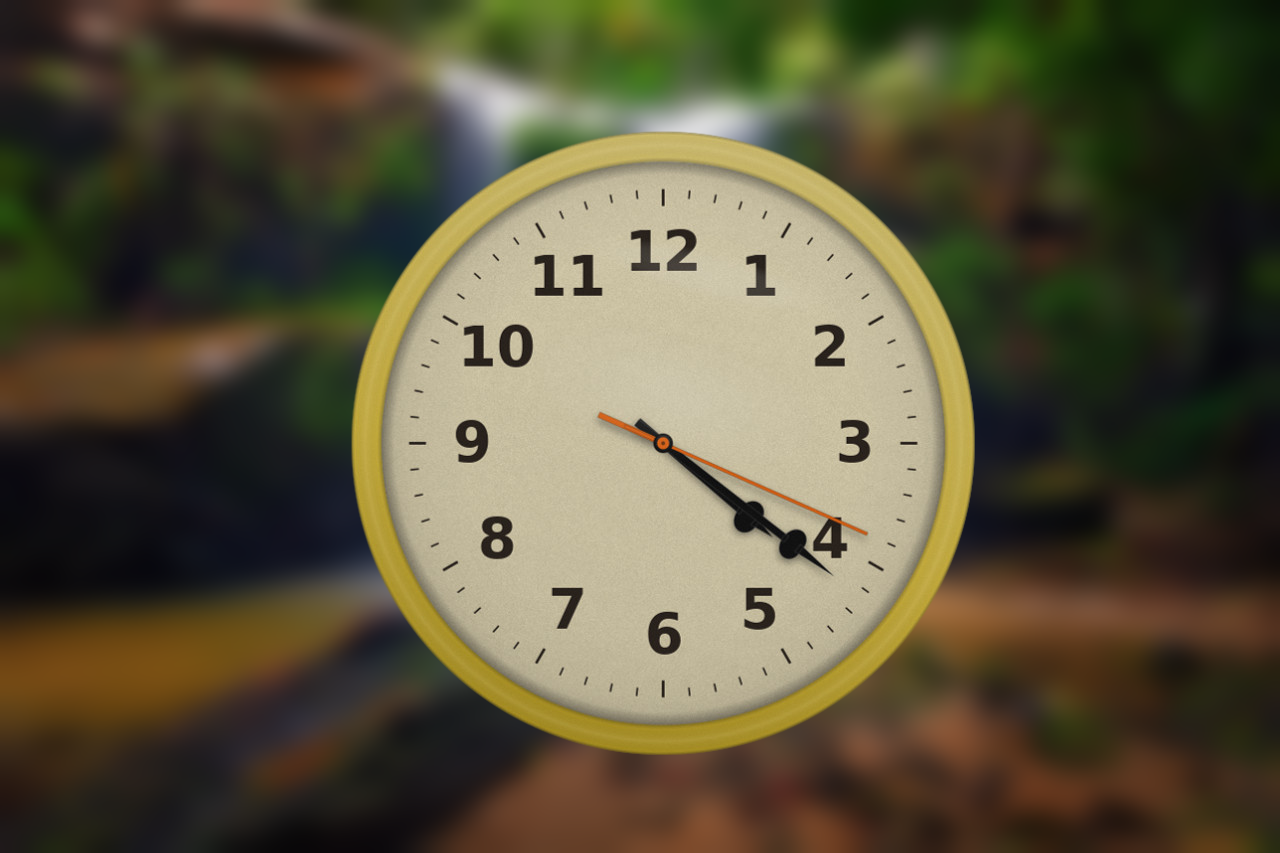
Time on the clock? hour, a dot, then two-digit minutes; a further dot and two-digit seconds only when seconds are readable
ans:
4.21.19
